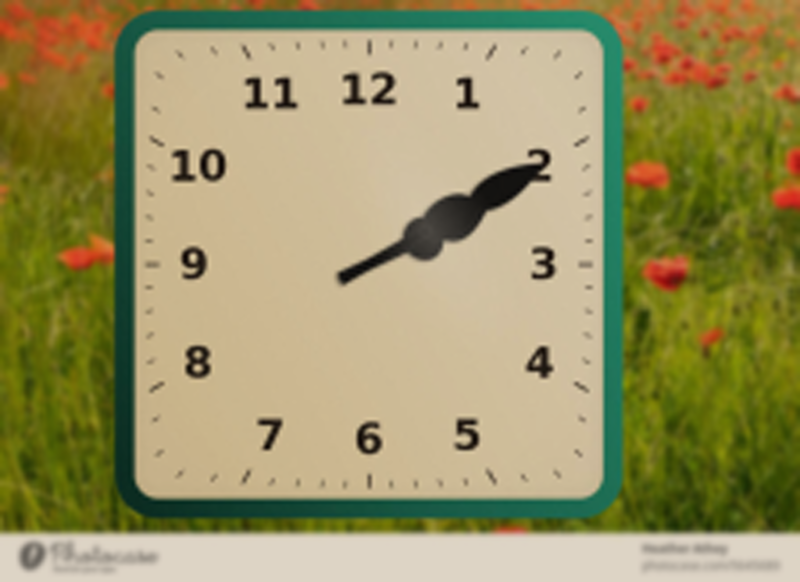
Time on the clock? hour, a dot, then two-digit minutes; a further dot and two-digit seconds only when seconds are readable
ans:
2.10
